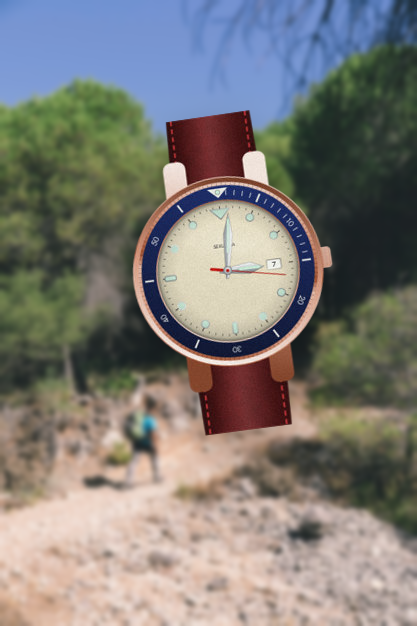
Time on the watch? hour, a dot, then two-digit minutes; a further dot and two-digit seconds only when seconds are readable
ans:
3.01.17
